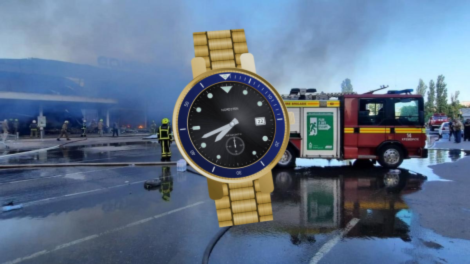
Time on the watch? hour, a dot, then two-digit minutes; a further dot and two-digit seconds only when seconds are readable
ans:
7.42
